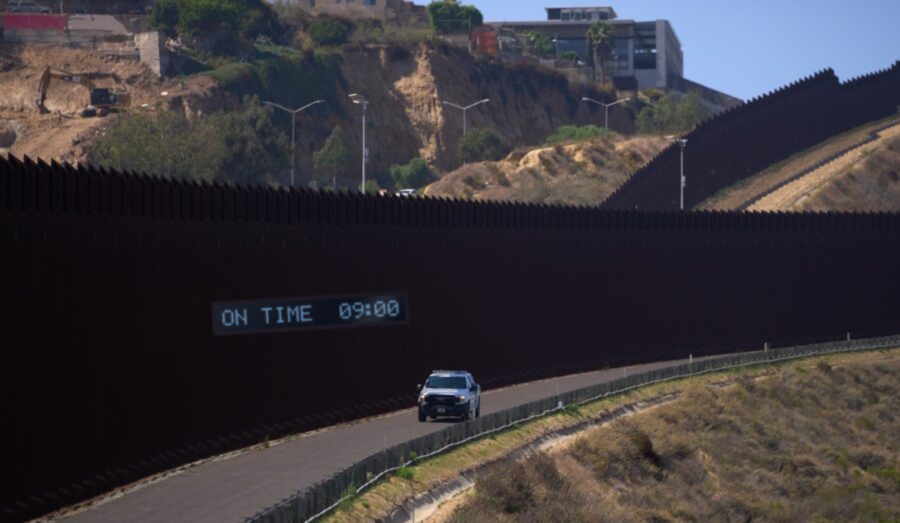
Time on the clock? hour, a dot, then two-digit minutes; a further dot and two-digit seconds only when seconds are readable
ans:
9.00
